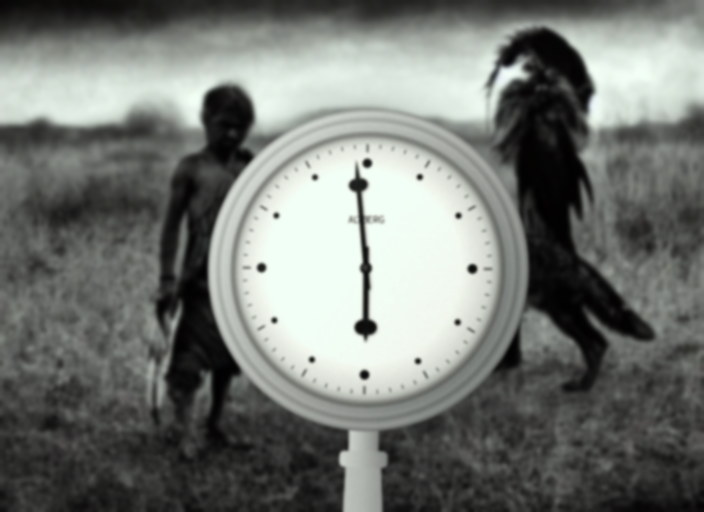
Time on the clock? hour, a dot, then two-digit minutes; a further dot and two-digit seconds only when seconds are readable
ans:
5.59
